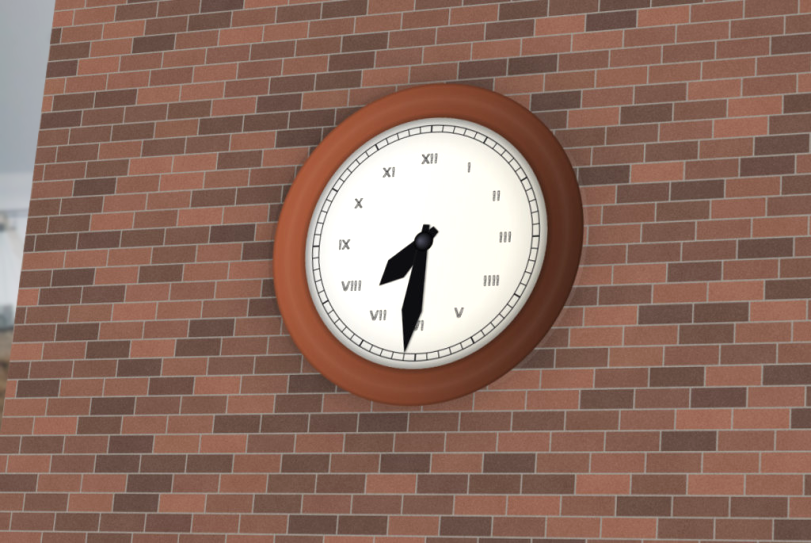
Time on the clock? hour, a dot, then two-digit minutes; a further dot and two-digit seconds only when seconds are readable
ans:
7.31
